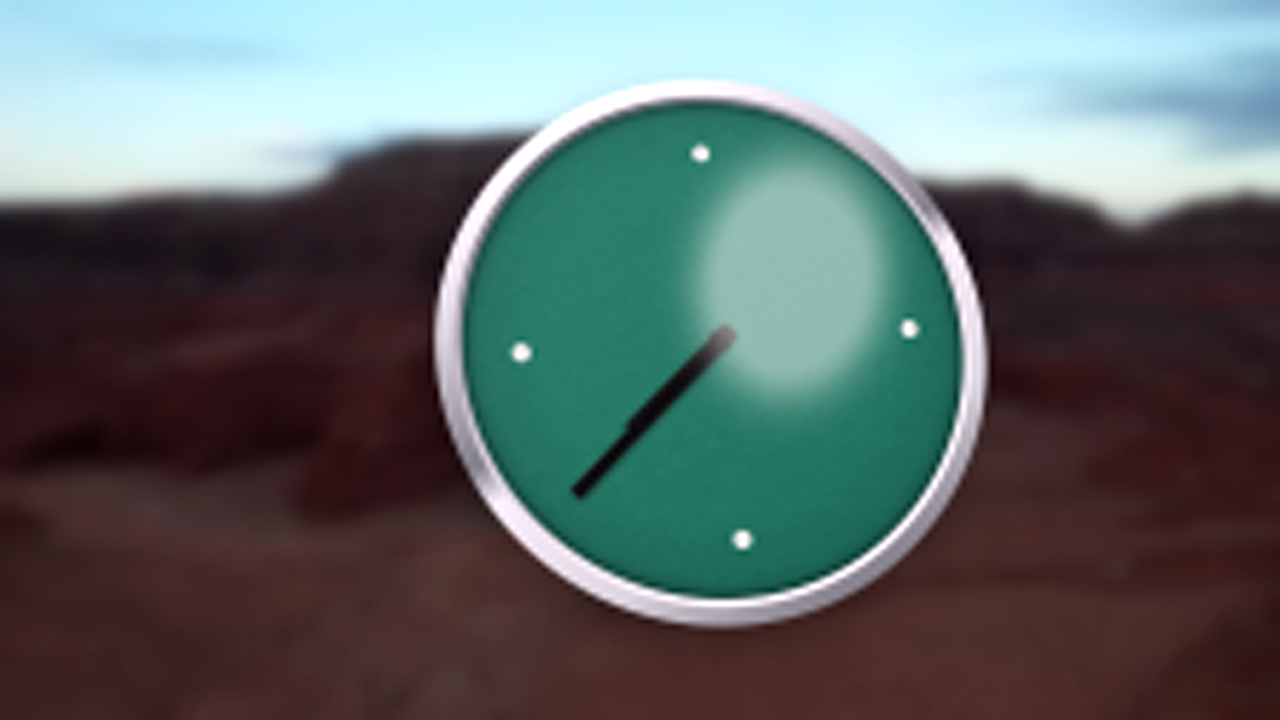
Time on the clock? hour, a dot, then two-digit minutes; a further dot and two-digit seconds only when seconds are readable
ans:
7.38
